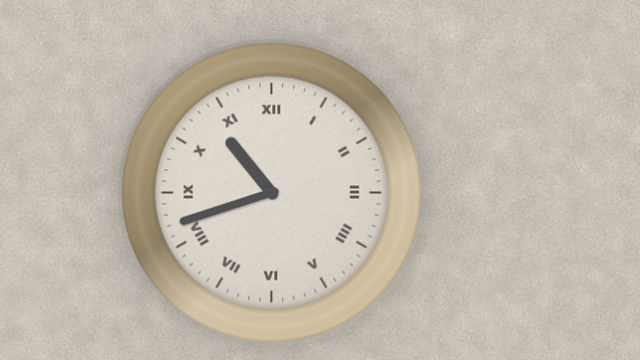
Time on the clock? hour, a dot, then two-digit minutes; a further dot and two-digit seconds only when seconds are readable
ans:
10.42
